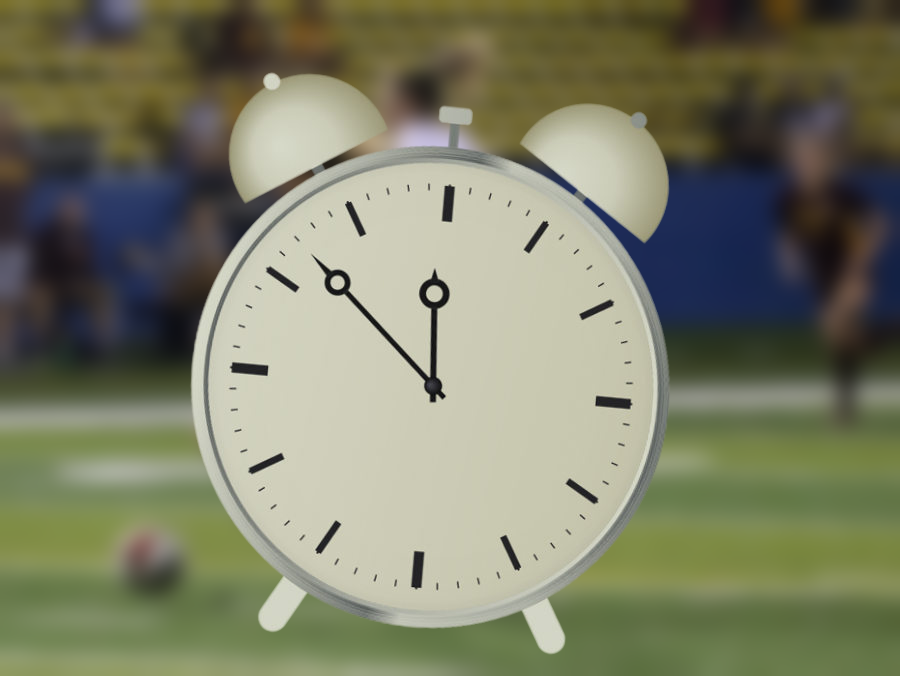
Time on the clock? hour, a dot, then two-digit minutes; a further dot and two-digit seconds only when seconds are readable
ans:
11.52
